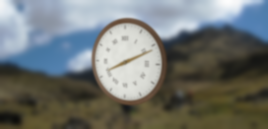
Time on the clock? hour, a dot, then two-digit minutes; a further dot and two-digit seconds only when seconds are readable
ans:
8.11
